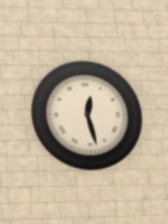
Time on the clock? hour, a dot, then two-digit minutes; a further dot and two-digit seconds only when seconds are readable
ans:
12.28
